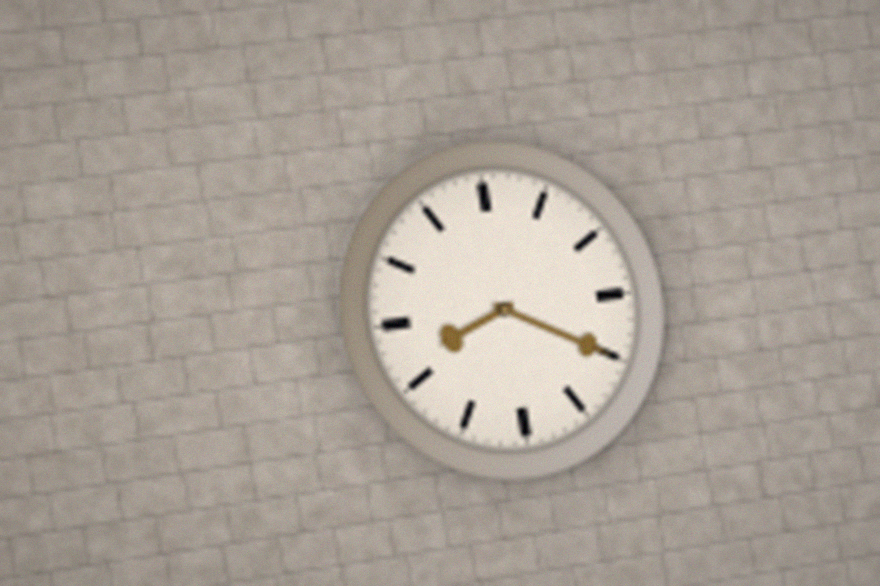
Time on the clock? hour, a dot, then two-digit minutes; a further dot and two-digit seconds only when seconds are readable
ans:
8.20
